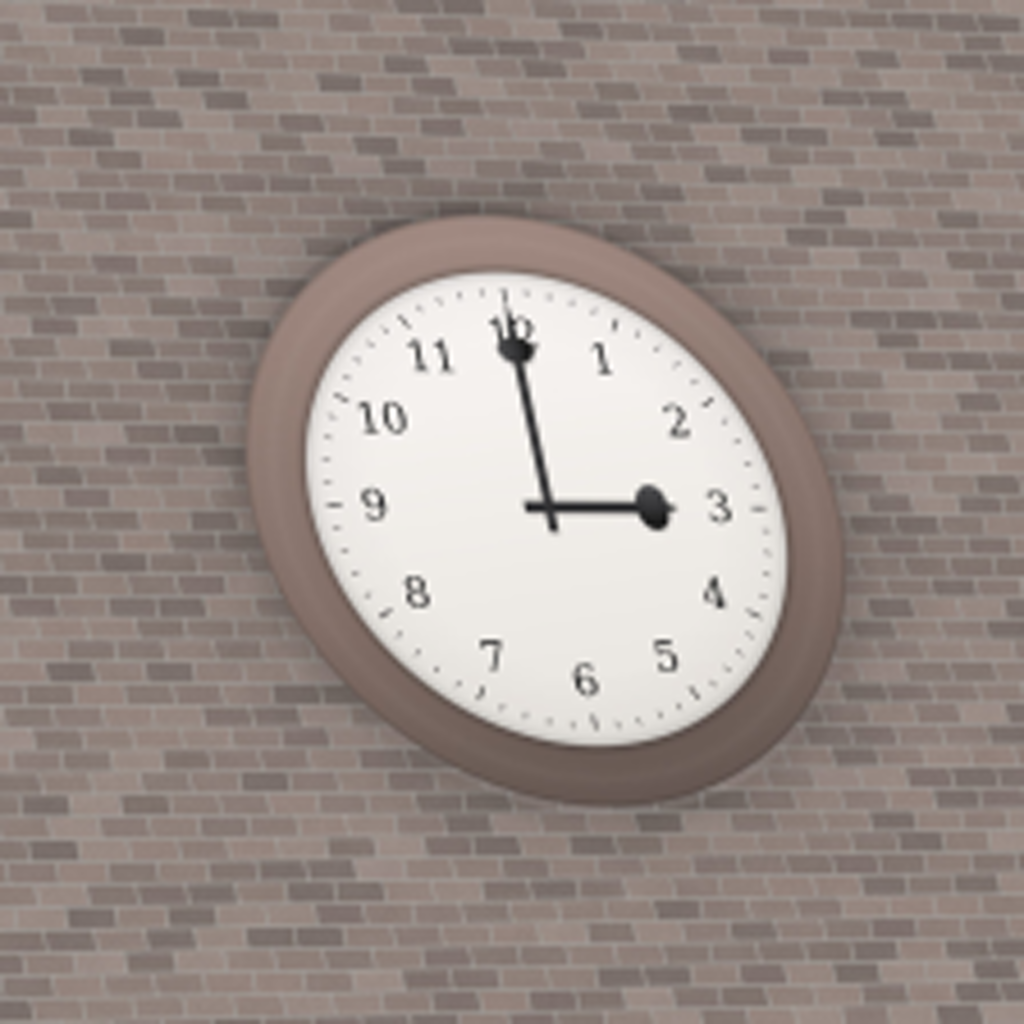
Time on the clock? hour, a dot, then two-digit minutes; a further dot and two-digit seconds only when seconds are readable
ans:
3.00
